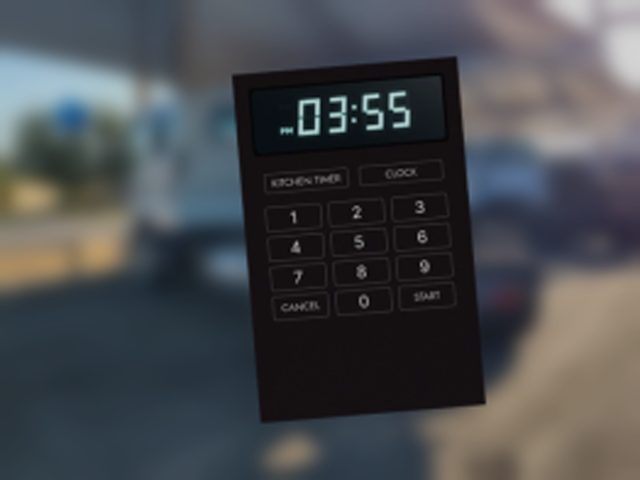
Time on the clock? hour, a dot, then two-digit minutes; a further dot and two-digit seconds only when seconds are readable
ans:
3.55
